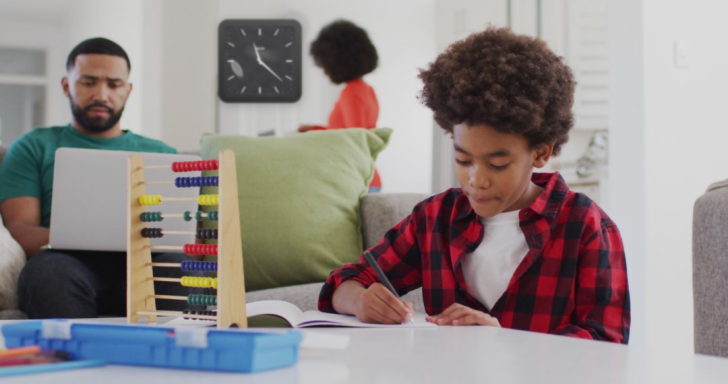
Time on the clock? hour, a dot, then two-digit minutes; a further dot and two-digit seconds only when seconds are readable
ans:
11.22
